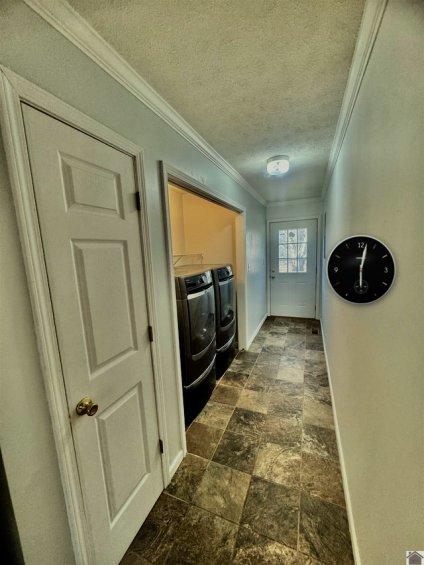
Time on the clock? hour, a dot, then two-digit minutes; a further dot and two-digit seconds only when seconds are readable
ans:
6.02
